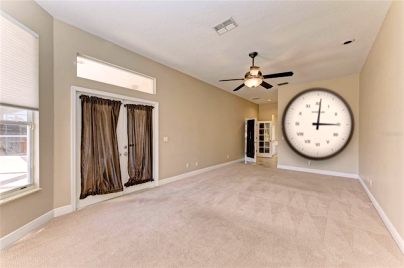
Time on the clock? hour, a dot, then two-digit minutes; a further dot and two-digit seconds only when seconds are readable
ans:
3.01
